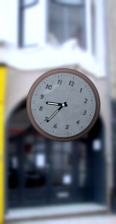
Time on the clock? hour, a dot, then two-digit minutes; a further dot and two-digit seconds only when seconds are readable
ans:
8.34
